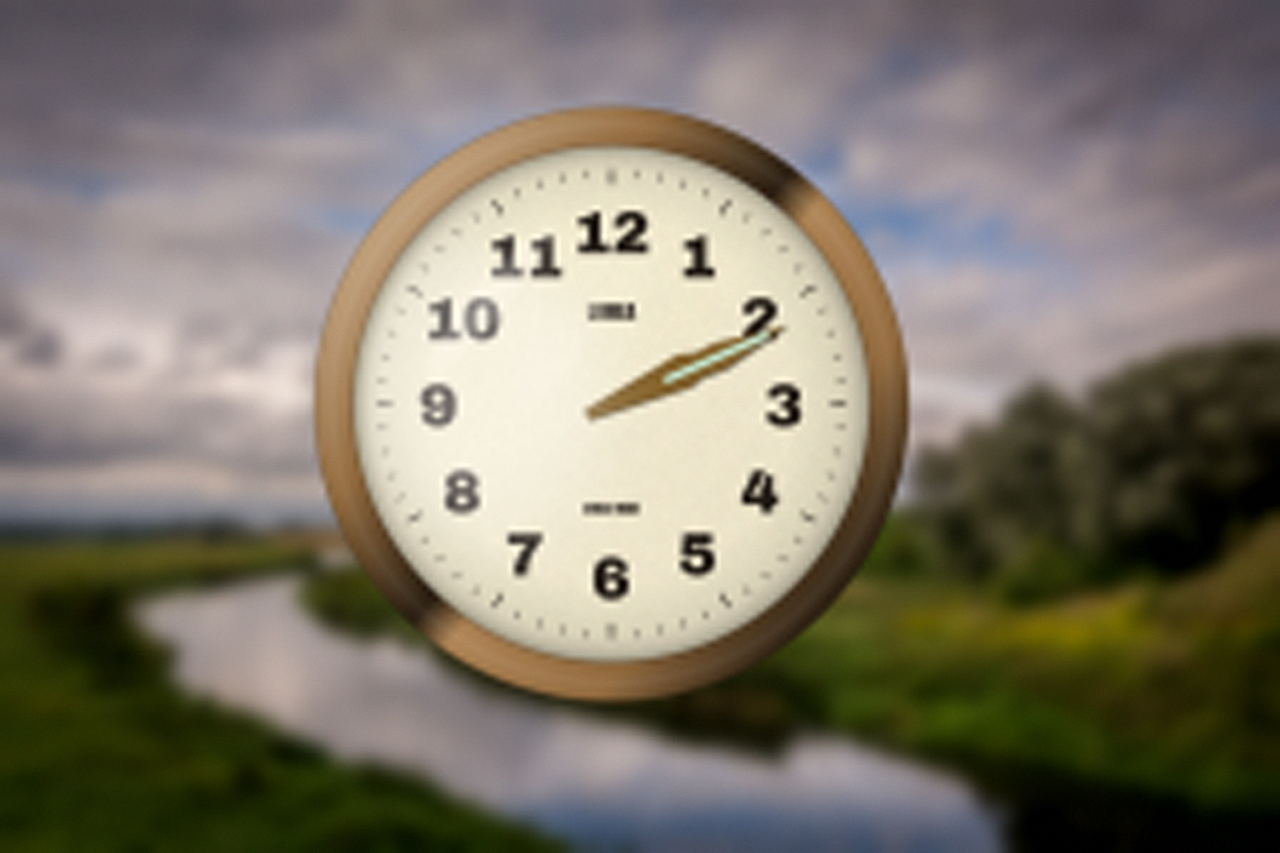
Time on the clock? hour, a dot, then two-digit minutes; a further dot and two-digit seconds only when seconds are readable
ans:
2.11
